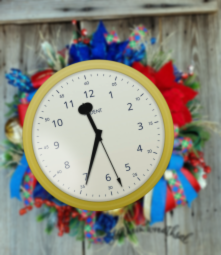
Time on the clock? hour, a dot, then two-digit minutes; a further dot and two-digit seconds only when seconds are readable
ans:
11.34.28
